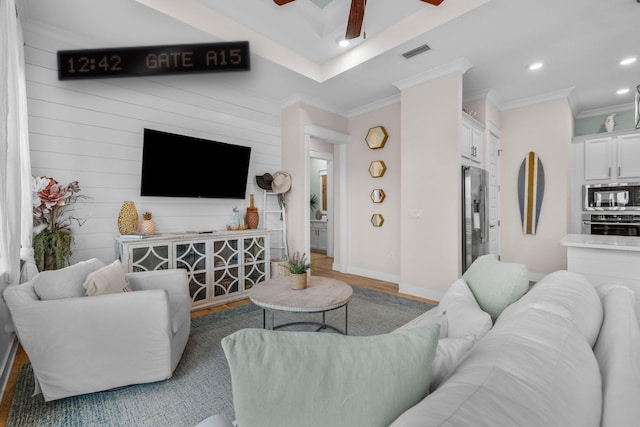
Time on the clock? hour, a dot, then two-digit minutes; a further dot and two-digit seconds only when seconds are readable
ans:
12.42
